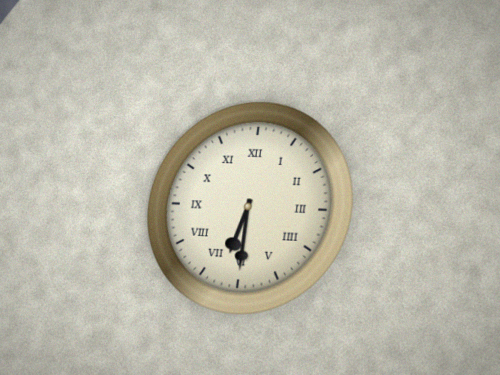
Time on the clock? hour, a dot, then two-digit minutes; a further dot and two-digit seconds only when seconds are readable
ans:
6.30
